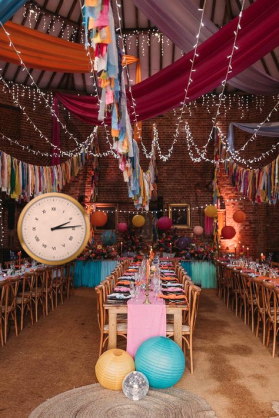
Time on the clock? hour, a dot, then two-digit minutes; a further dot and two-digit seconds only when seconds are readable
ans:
2.14
